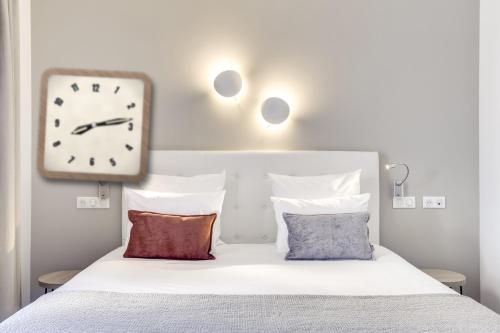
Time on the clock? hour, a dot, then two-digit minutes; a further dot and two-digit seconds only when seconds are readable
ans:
8.13
